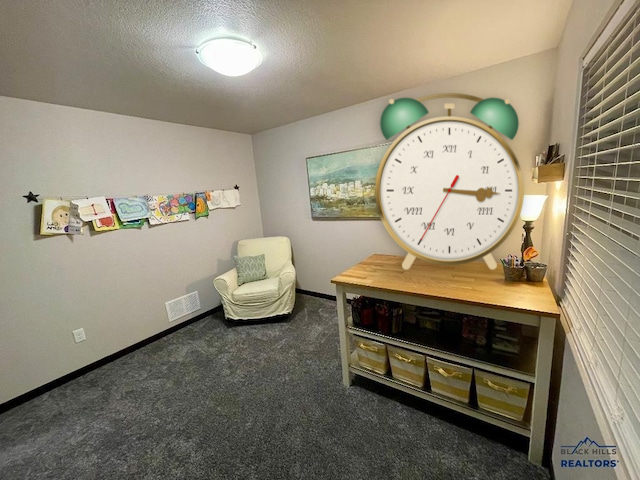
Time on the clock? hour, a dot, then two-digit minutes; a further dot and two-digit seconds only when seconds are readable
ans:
3.15.35
